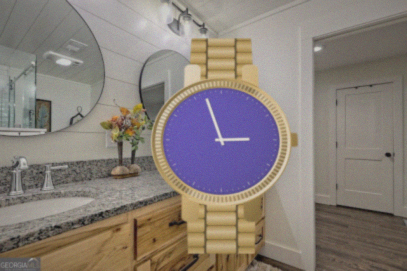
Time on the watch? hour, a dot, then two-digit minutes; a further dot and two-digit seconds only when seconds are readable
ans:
2.57
